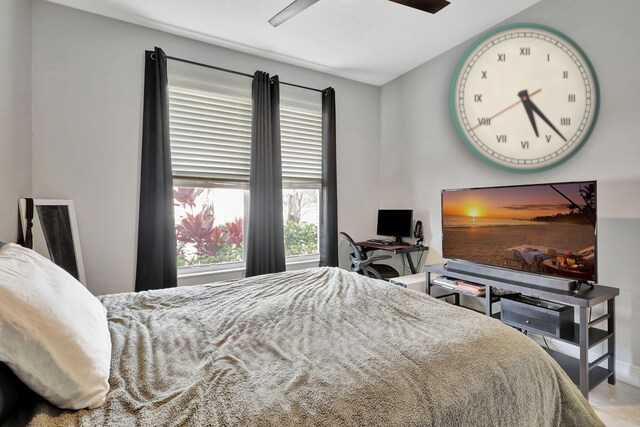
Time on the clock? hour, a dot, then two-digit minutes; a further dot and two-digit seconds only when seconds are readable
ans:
5.22.40
